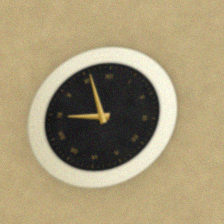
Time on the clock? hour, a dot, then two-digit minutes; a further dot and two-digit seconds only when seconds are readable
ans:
8.56
